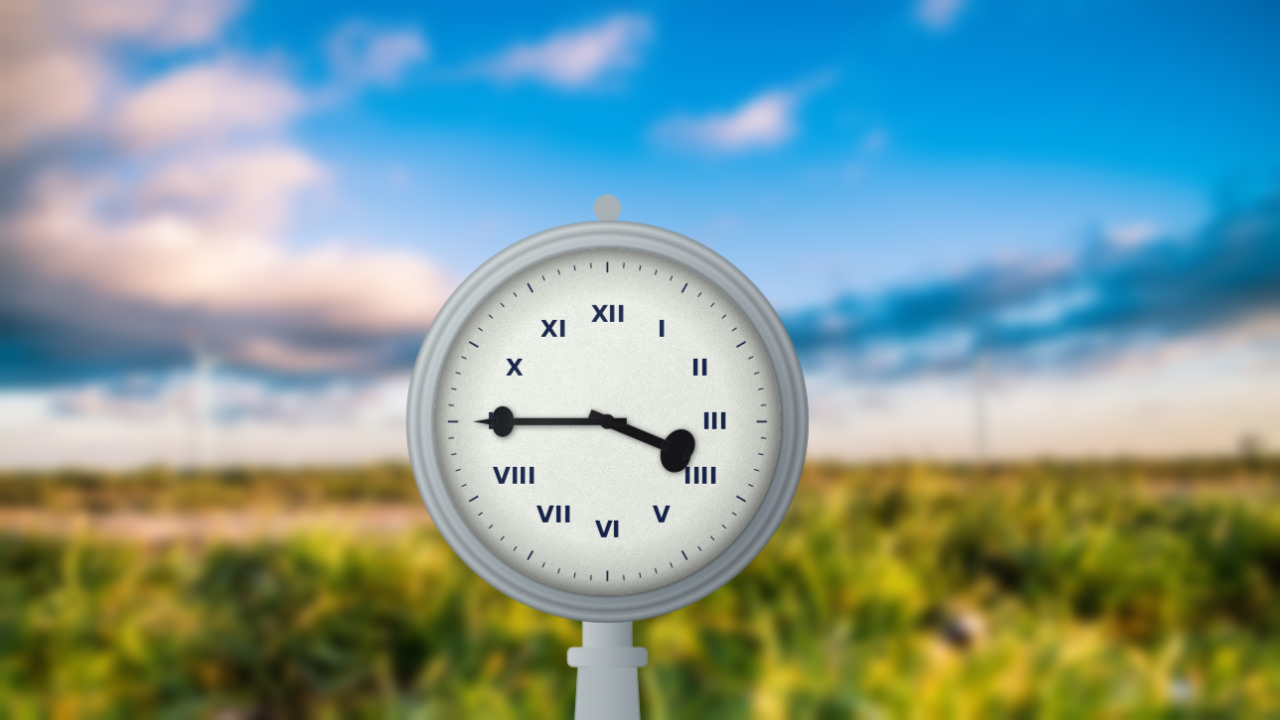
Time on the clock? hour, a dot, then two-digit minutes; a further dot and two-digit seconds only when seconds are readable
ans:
3.45
